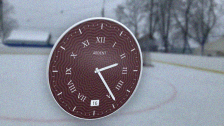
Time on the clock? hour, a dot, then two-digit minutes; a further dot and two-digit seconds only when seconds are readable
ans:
2.24
